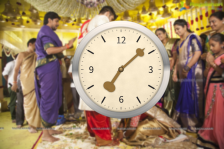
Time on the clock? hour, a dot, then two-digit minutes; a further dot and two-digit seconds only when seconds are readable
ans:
7.08
